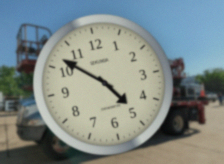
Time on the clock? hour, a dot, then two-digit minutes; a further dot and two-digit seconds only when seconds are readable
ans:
4.52
